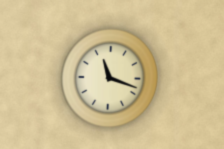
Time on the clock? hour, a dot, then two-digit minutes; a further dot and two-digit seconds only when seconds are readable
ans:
11.18
